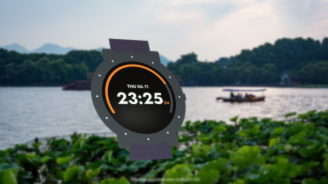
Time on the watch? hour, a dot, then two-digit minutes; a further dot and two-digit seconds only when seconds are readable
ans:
23.25
